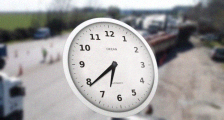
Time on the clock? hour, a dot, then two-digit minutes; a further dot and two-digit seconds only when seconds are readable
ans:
6.39
